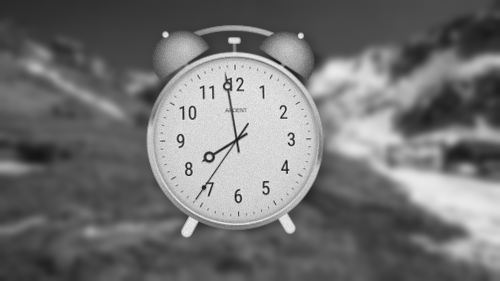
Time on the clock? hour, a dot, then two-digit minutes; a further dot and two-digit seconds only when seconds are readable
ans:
7.58.36
